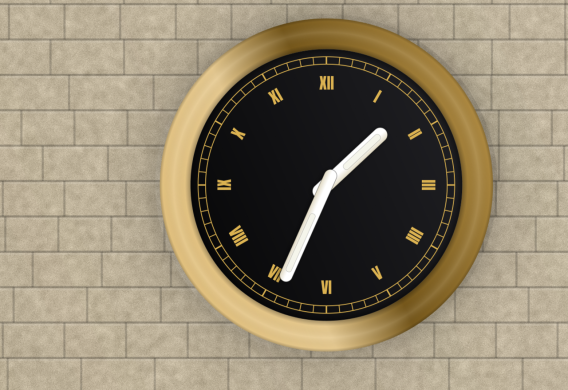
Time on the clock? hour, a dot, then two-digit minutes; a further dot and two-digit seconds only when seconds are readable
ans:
1.34
